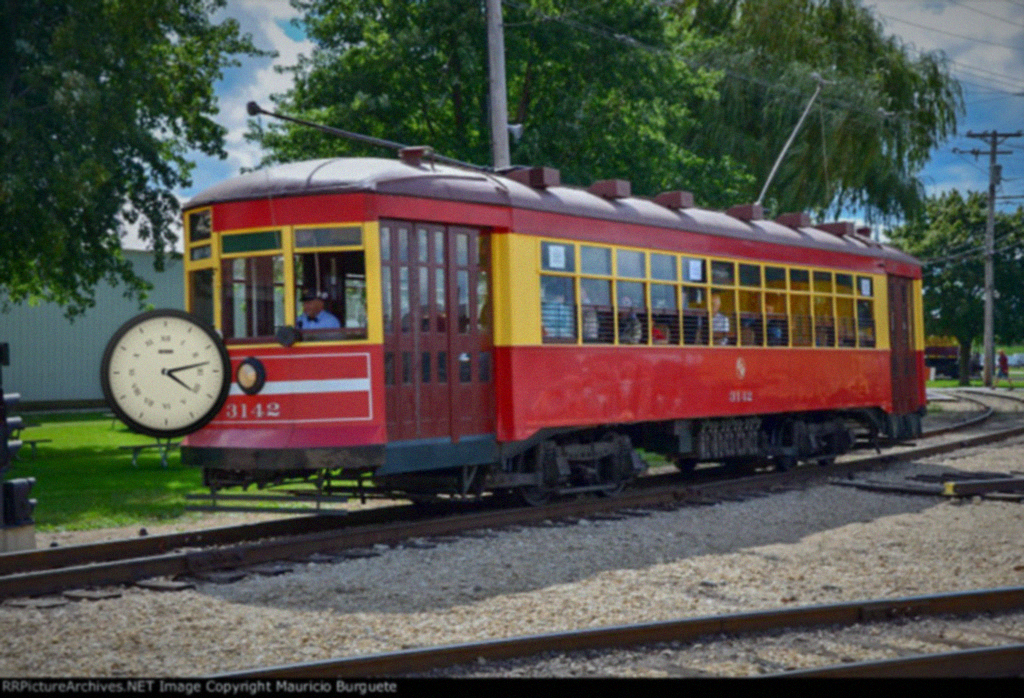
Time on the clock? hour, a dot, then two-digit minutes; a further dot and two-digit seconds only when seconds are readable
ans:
4.13
